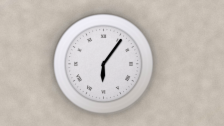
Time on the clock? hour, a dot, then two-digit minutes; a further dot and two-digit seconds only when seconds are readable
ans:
6.06
